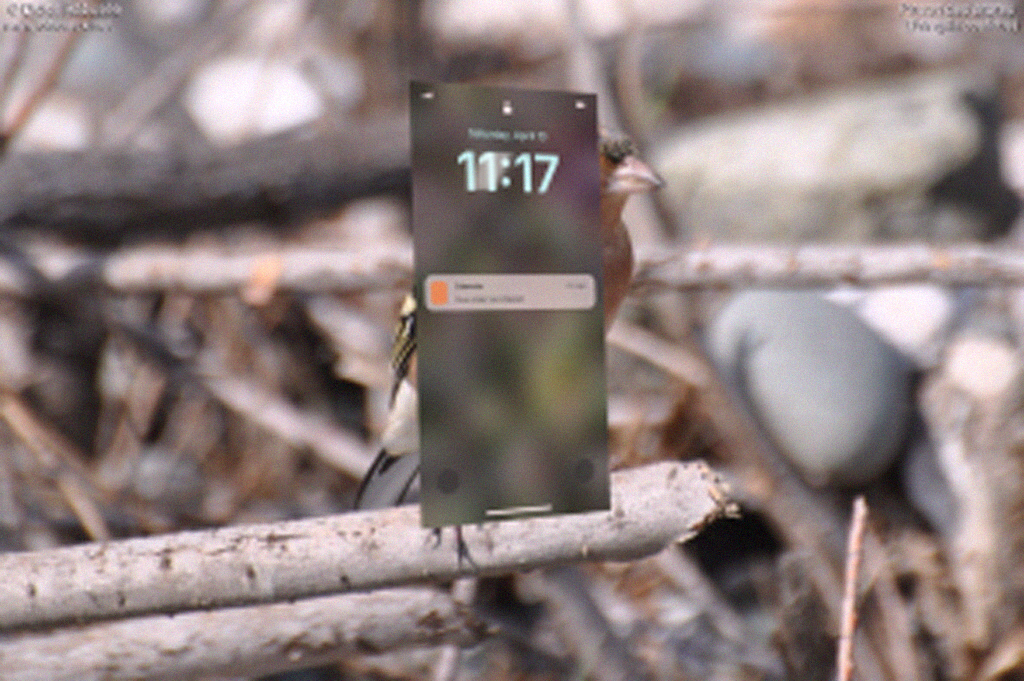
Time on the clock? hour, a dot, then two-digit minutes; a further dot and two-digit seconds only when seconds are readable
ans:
11.17
